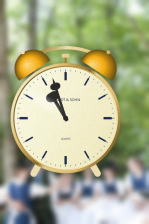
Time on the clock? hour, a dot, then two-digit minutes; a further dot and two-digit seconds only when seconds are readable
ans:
10.57
